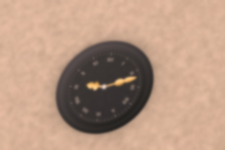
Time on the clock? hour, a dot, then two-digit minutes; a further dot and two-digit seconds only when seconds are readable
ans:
9.12
